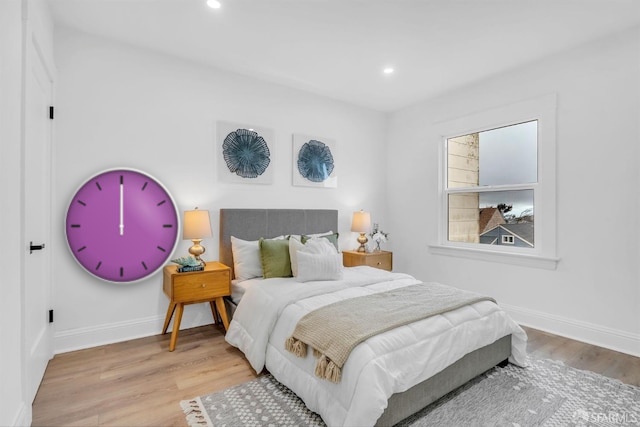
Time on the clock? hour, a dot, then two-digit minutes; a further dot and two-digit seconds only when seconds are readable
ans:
12.00
